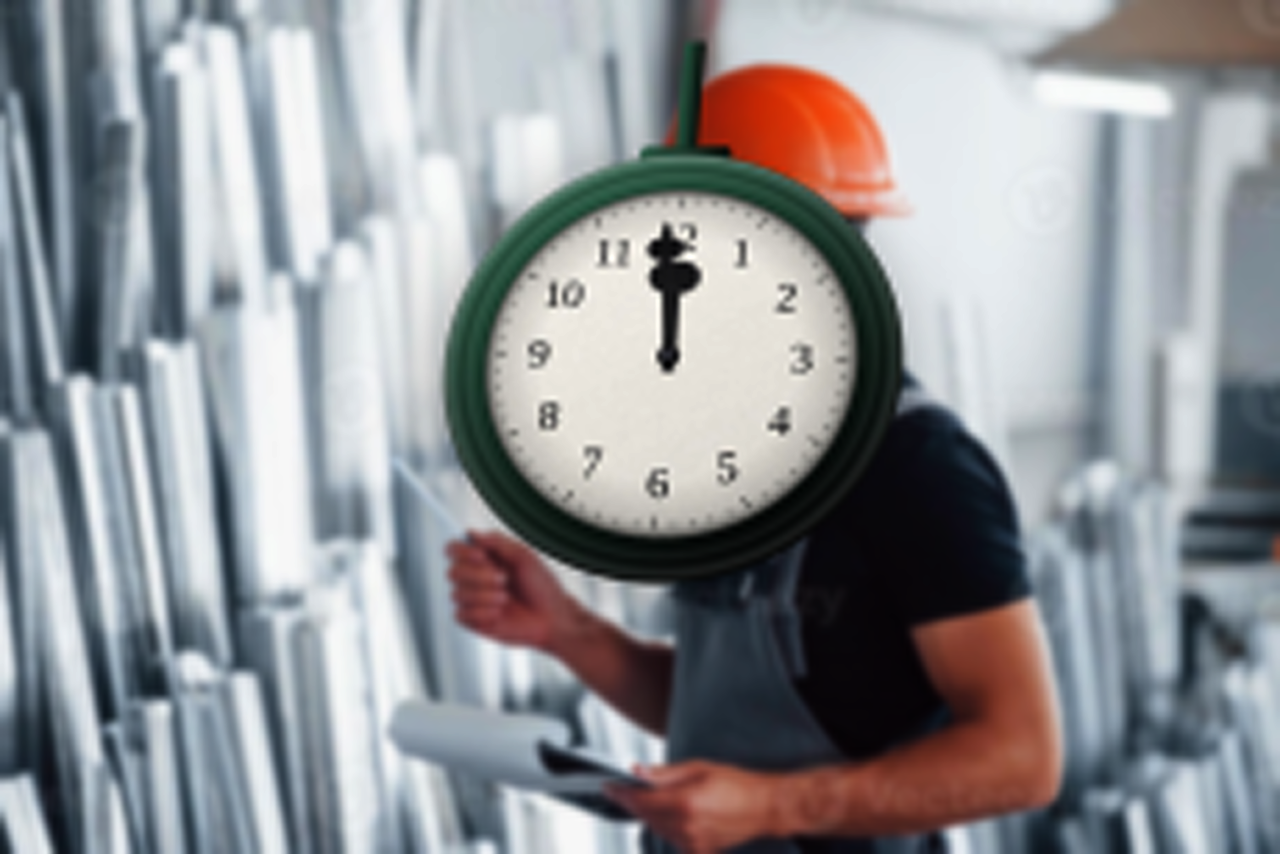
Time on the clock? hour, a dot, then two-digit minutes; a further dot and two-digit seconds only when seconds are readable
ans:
11.59
